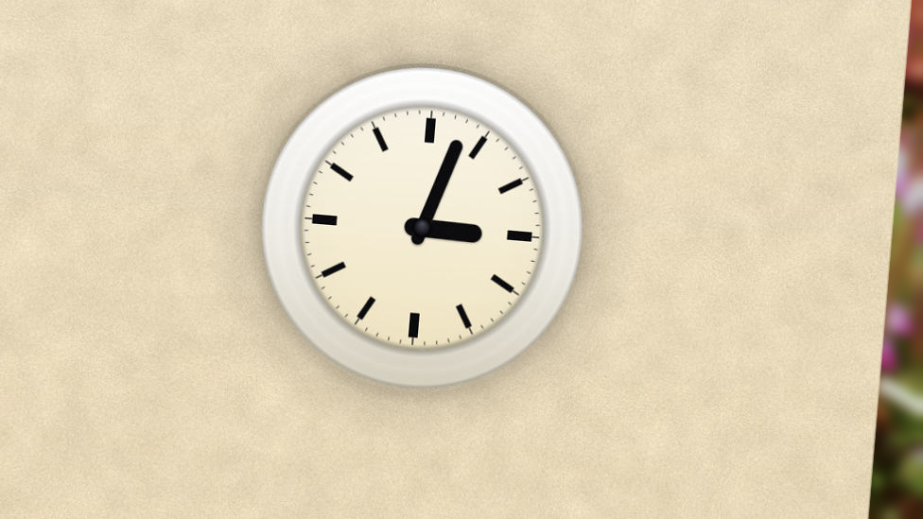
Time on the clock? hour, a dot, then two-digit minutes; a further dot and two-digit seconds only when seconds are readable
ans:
3.03
